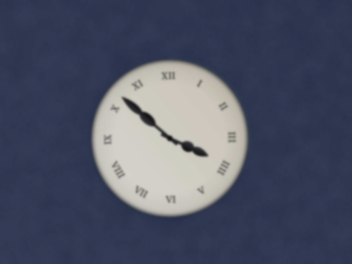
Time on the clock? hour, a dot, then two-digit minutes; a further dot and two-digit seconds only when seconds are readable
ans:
3.52
